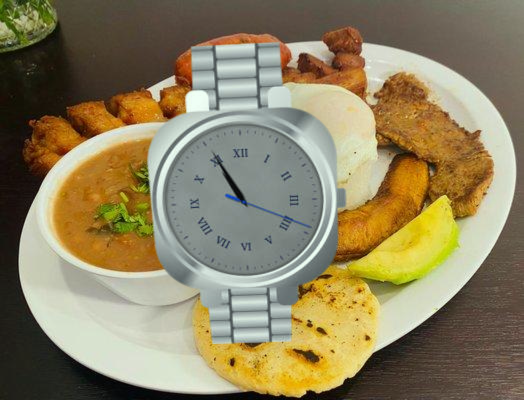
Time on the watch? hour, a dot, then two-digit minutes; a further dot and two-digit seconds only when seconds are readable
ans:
10.55.19
